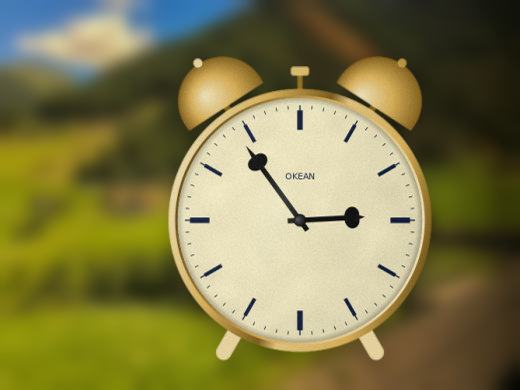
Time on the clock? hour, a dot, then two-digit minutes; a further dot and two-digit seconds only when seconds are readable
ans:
2.54
